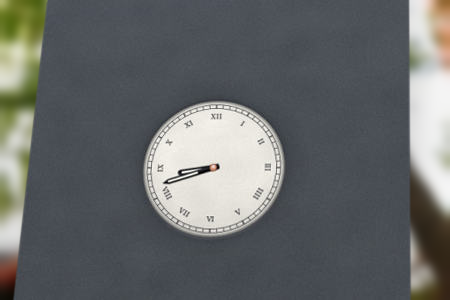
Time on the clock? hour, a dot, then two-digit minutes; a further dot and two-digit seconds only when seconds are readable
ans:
8.42
